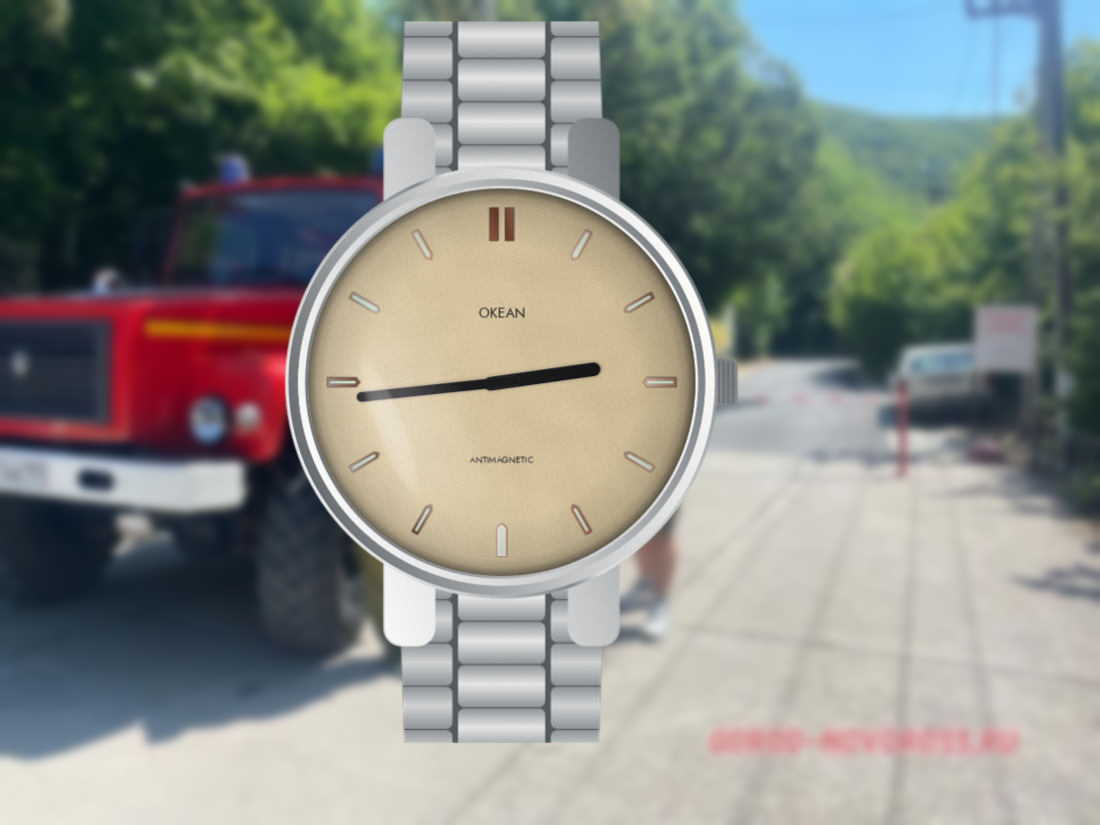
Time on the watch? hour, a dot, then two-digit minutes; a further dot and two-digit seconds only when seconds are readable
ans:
2.44
